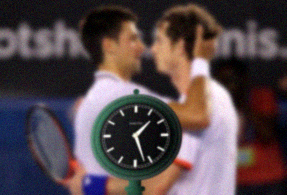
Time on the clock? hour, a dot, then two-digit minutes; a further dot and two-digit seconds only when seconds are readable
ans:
1.27
